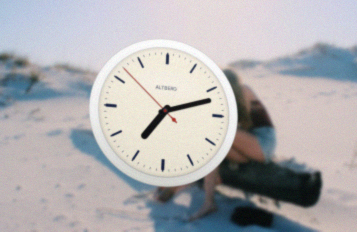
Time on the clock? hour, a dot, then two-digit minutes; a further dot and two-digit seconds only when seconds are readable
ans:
7.11.52
